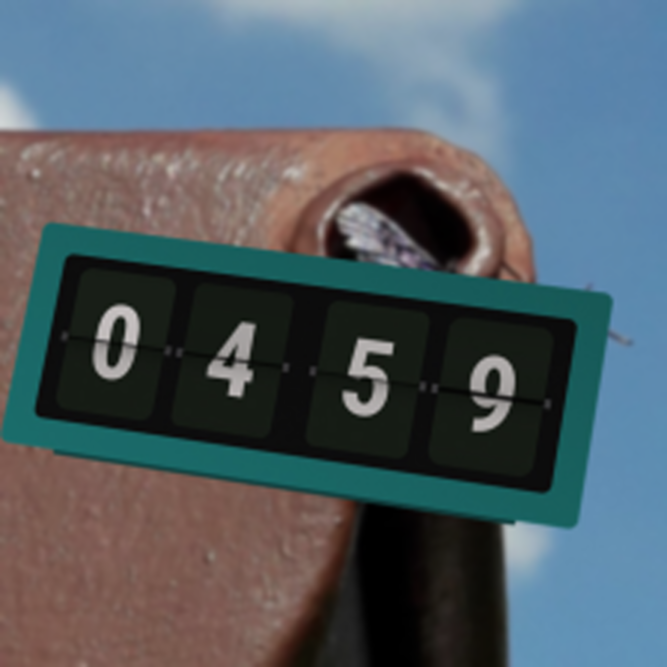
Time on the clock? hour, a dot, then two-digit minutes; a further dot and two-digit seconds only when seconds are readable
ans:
4.59
